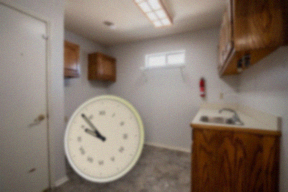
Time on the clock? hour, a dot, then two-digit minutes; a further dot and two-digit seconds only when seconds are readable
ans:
9.53
